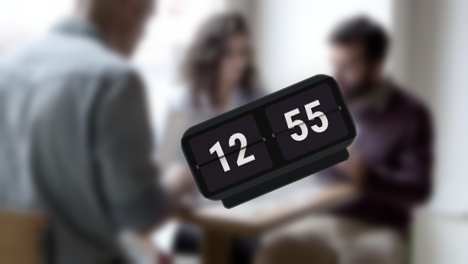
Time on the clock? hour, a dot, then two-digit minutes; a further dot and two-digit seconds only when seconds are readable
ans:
12.55
